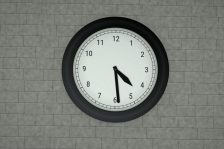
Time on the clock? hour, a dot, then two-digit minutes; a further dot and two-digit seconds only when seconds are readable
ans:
4.29
